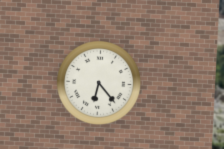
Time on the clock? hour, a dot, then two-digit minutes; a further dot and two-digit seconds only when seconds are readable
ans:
6.23
